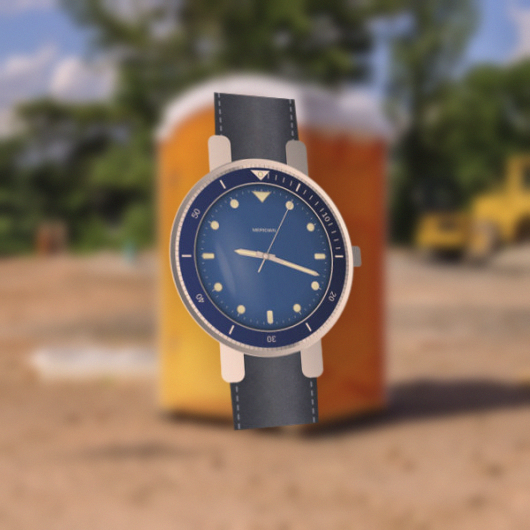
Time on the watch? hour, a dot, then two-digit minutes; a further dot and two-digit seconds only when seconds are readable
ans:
9.18.05
